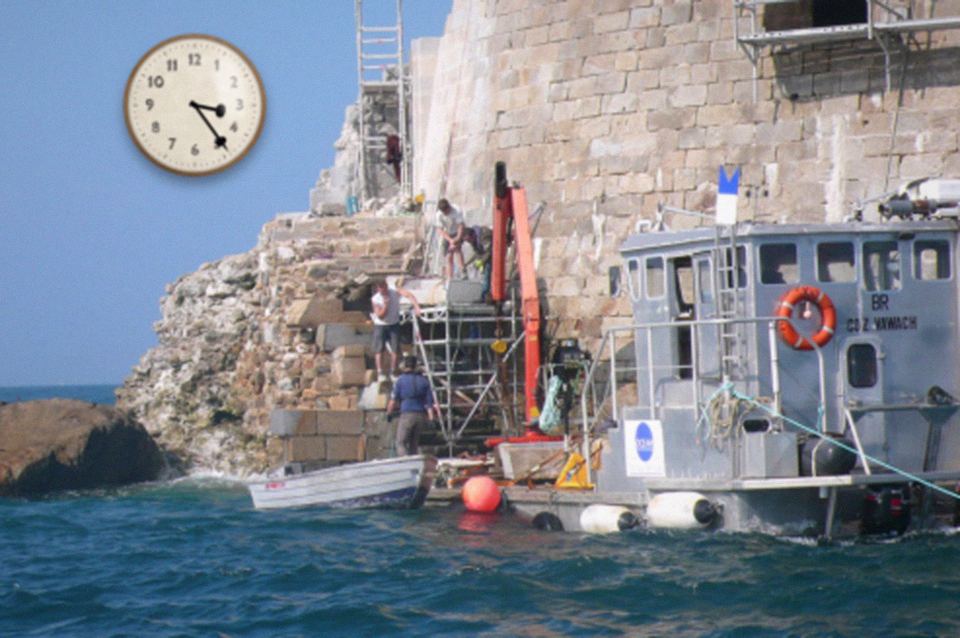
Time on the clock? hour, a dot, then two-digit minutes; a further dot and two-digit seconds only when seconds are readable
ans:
3.24
